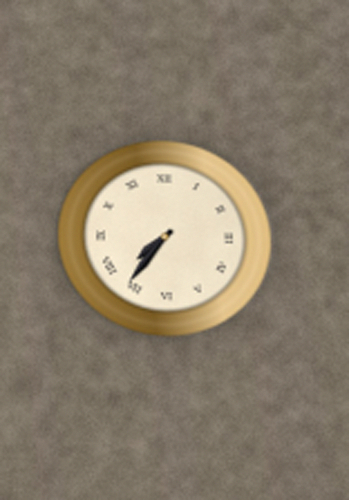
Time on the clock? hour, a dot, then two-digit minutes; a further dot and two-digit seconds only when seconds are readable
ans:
7.36
